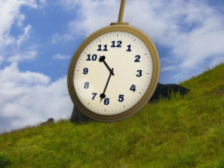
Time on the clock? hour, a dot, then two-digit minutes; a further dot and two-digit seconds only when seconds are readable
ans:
10.32
